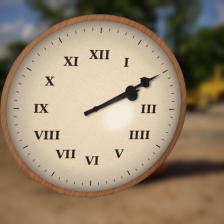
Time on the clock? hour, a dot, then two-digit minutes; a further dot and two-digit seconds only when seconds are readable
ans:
2.10
